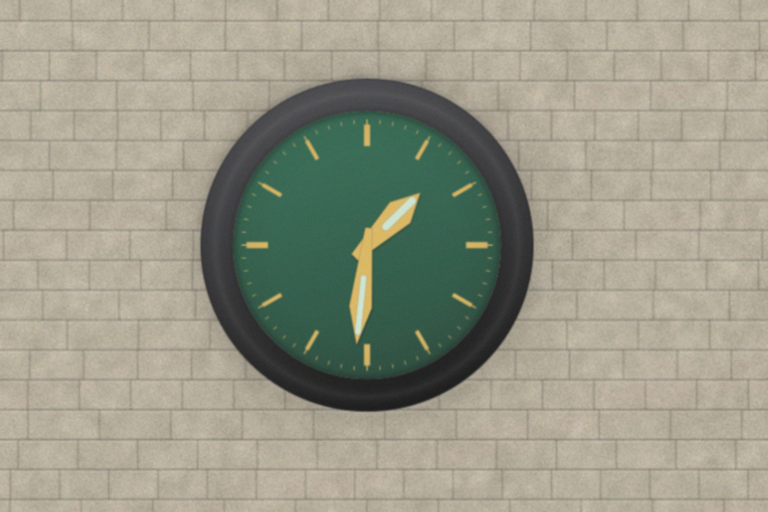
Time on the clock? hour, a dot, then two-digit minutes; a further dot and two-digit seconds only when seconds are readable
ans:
1.31
